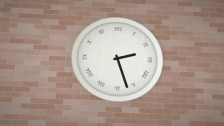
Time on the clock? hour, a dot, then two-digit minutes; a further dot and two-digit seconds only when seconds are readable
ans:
2.27
